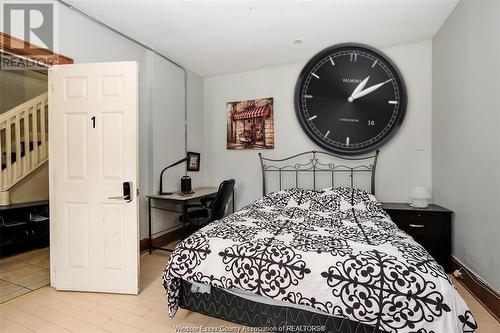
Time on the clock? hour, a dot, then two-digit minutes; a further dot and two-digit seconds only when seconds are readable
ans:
1.10
